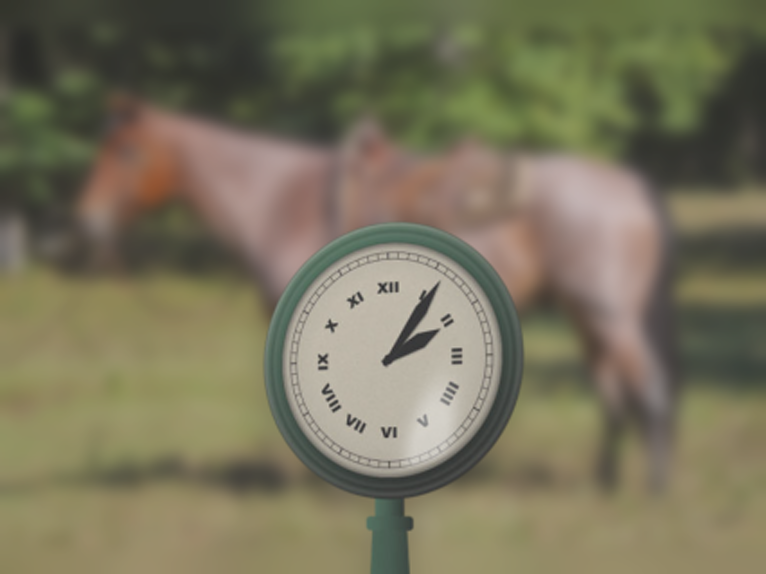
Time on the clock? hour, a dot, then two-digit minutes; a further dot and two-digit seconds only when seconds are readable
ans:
2.06
